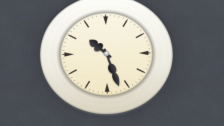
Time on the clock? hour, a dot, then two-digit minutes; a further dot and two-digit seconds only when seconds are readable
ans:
10.27
